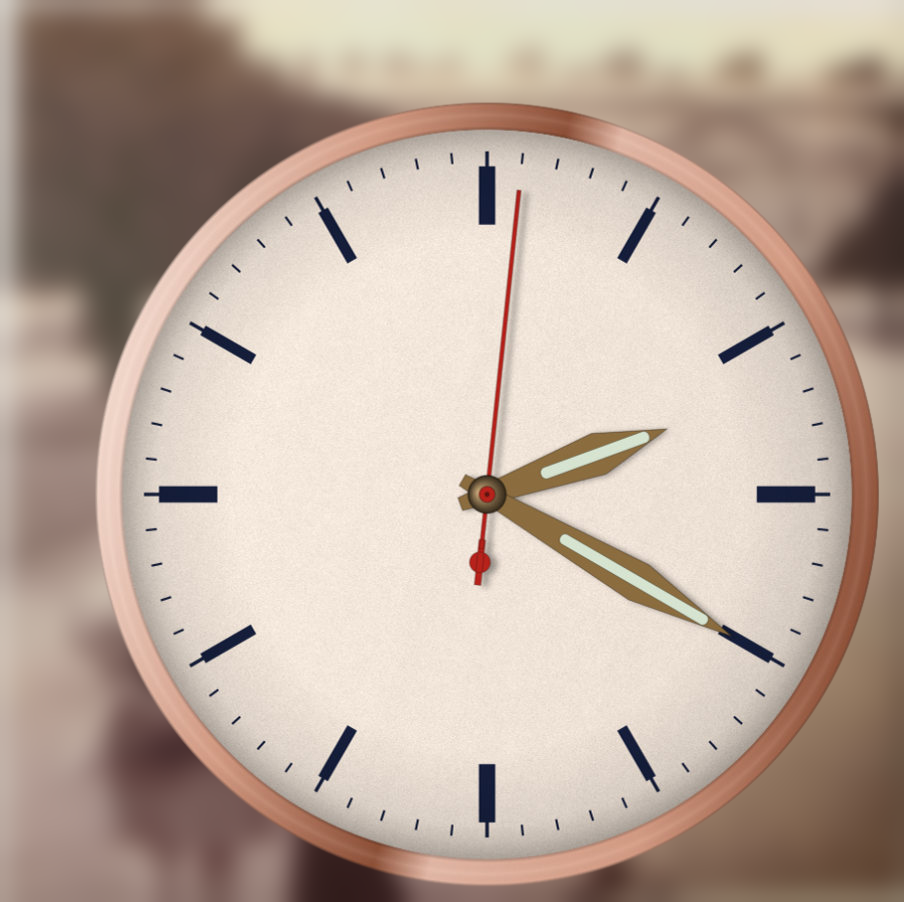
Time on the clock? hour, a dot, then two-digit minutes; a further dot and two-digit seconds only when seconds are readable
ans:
2.20.01
